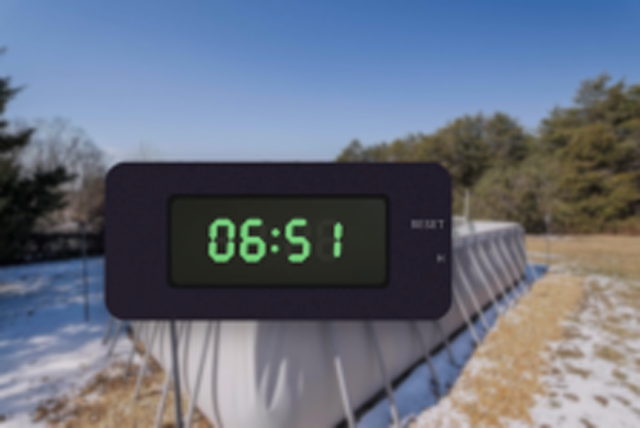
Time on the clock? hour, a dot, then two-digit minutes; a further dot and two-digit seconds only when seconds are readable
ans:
6.51
